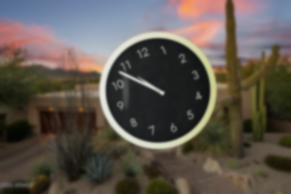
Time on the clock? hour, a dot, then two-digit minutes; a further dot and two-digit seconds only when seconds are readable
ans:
10.53
